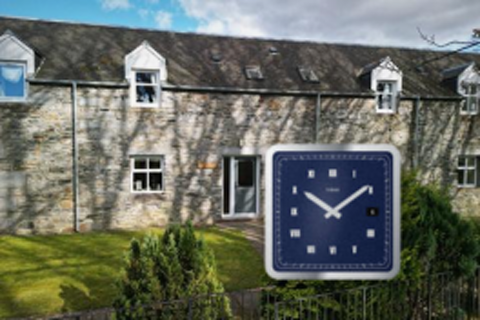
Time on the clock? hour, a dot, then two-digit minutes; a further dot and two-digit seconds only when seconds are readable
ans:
10.09
